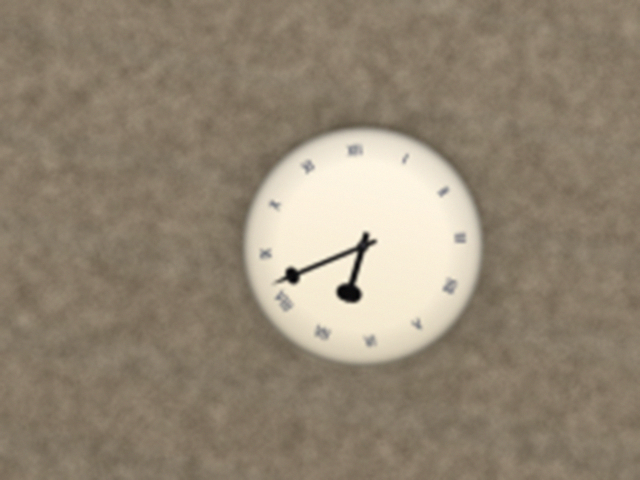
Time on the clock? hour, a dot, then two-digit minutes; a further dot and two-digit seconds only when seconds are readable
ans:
6.42
